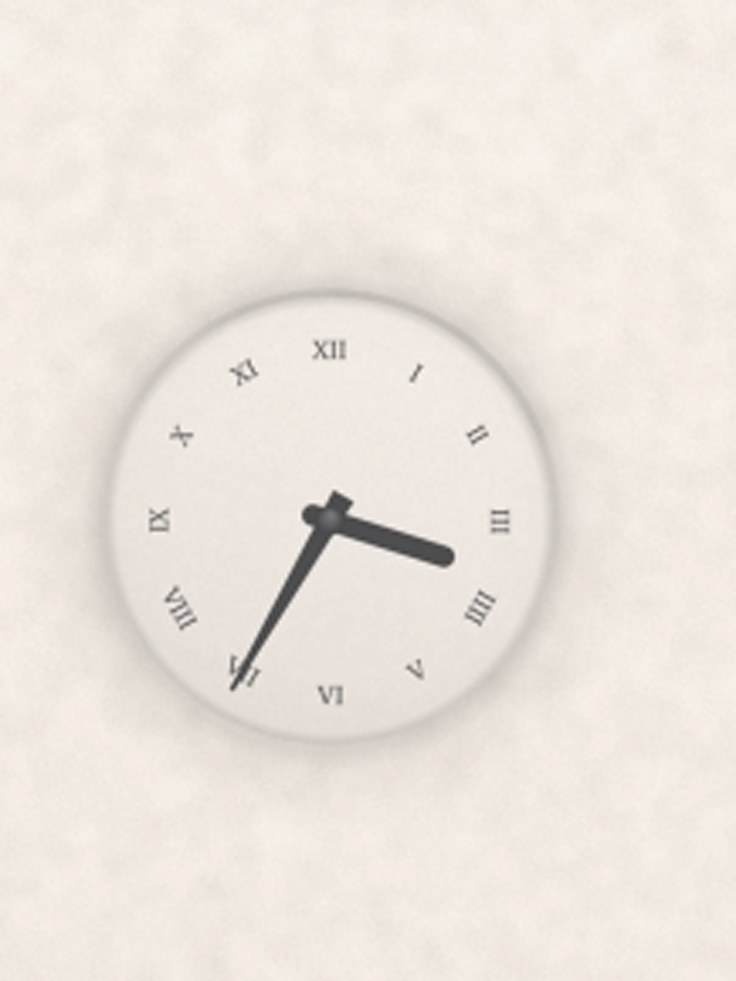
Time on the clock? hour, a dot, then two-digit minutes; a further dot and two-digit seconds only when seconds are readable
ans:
3.35
